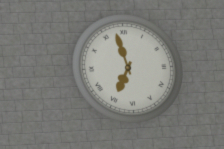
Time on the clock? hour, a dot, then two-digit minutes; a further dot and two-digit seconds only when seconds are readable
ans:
6.58
